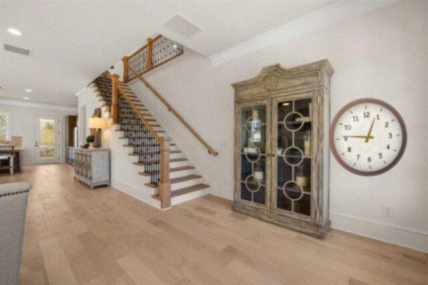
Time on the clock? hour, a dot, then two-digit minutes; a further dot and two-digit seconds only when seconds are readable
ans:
12.46
